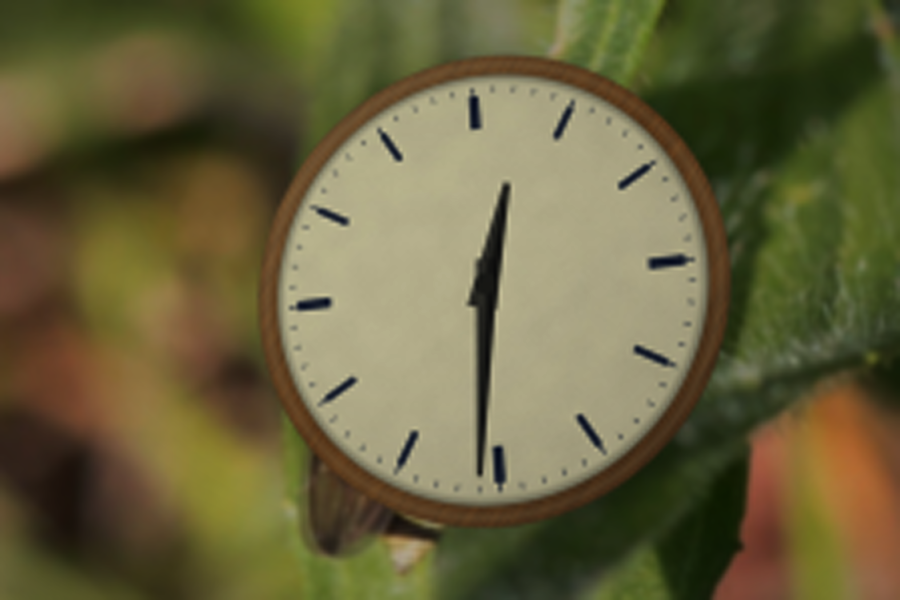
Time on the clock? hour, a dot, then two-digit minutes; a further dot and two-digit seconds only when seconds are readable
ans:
12.31
